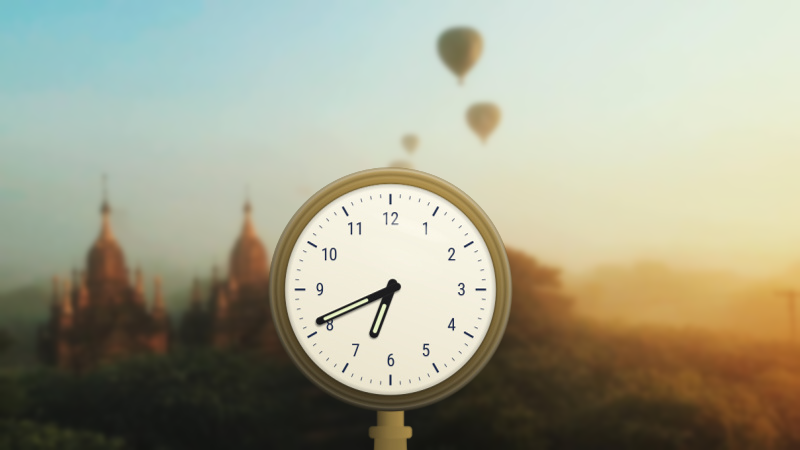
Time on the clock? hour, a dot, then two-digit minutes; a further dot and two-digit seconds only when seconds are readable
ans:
6.41
